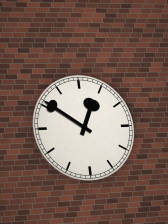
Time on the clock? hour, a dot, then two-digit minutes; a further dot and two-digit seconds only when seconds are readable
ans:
12.51
